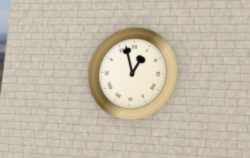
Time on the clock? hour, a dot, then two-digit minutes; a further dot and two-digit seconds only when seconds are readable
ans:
12.57
